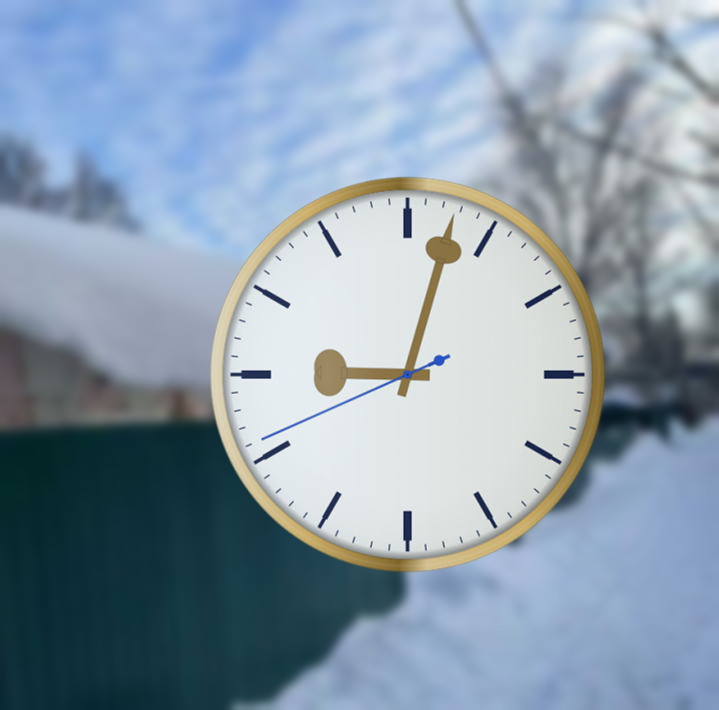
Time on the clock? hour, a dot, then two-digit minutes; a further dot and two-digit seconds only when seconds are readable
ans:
9.02.41
